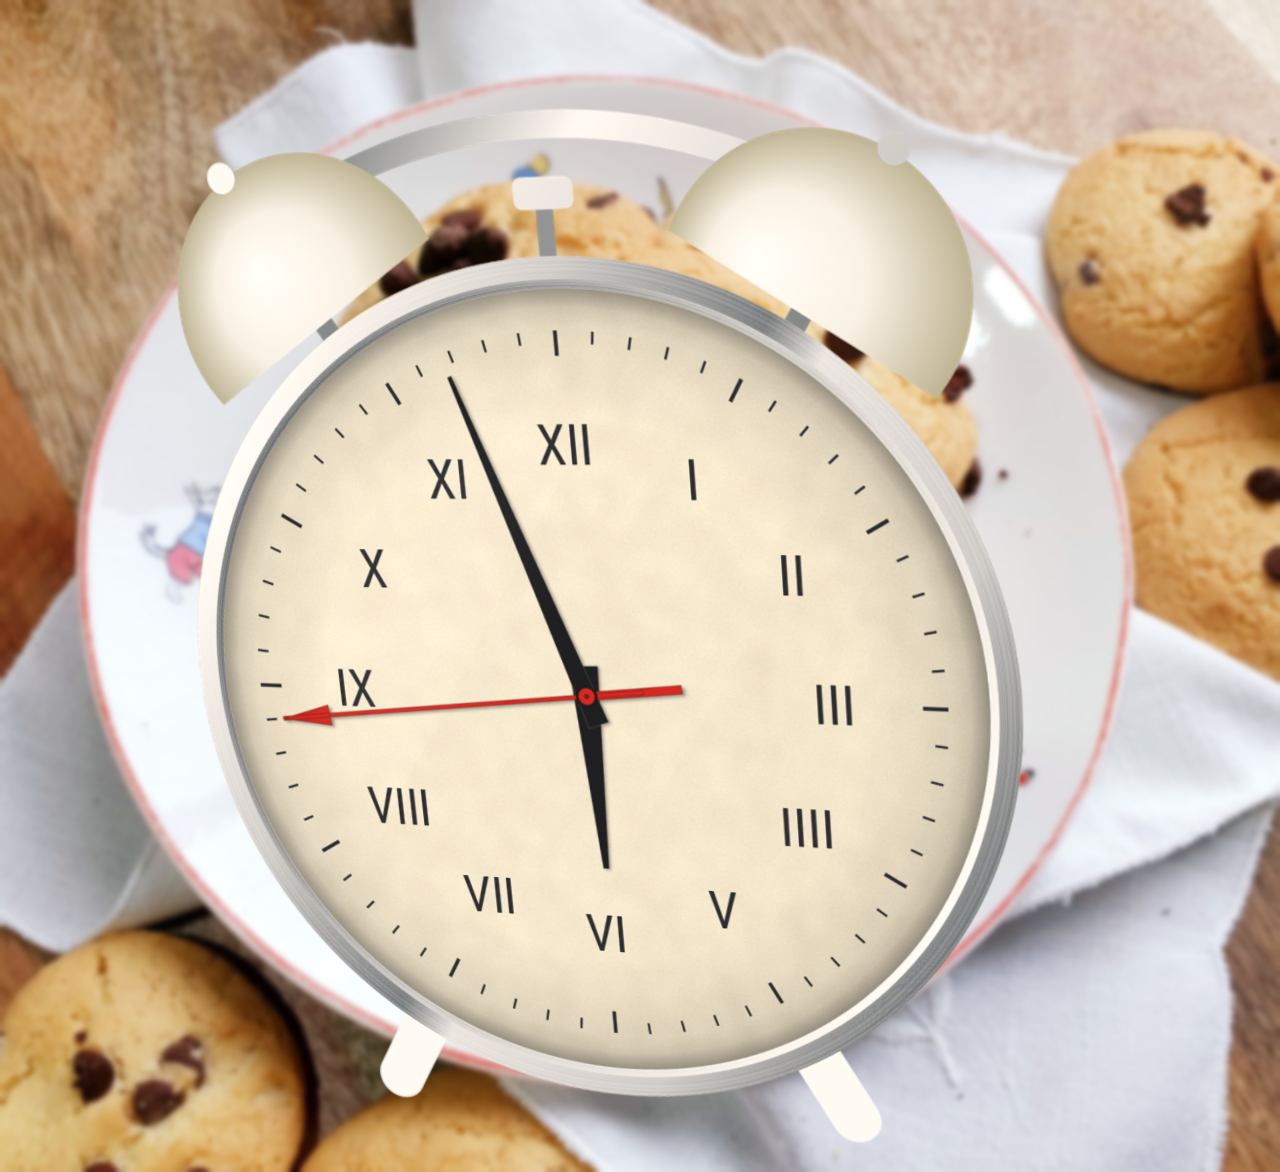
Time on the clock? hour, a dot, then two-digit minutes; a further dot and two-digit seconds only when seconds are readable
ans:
5.56.44
